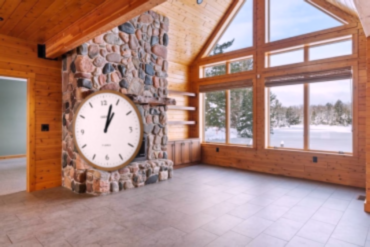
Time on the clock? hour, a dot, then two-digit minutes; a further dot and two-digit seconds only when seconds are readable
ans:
1.03
